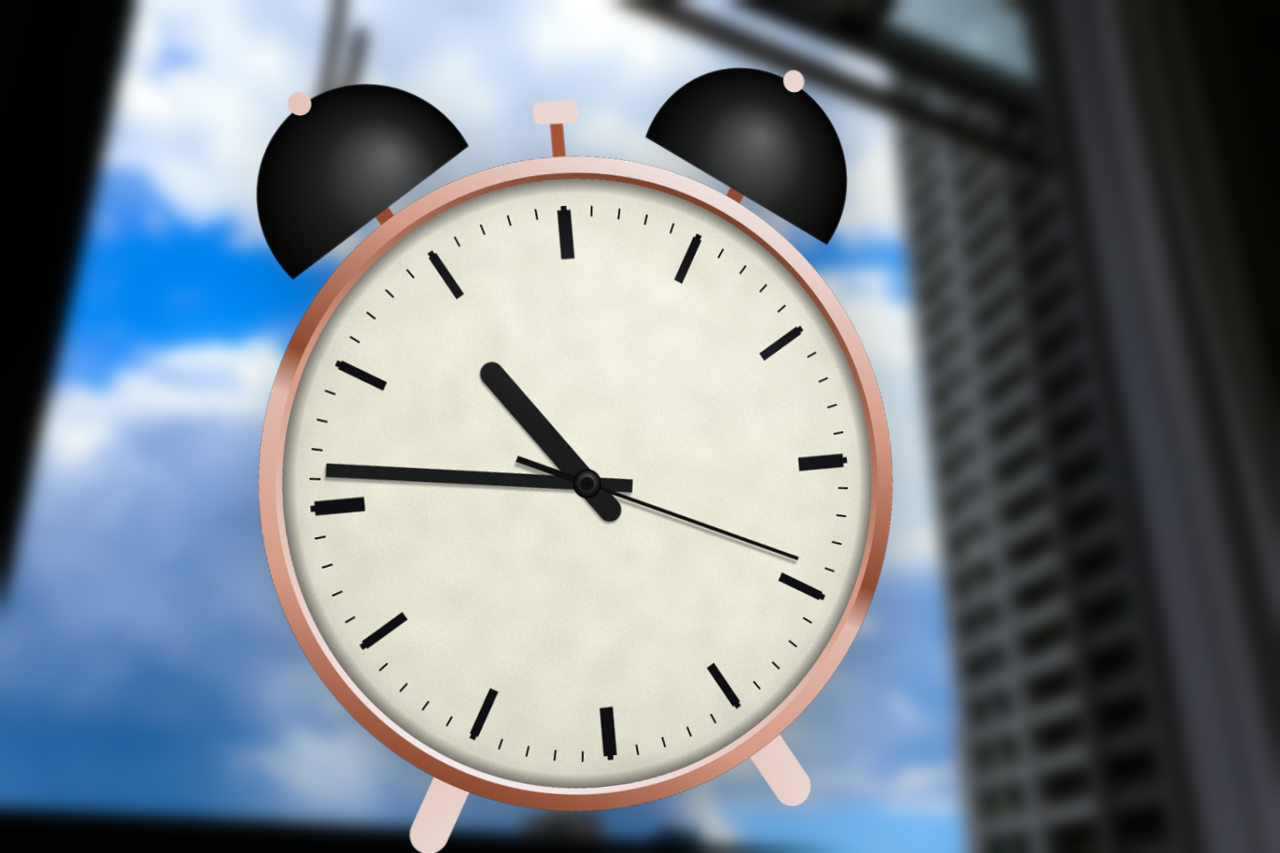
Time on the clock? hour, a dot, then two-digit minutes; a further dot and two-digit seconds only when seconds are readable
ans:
10.46.19
